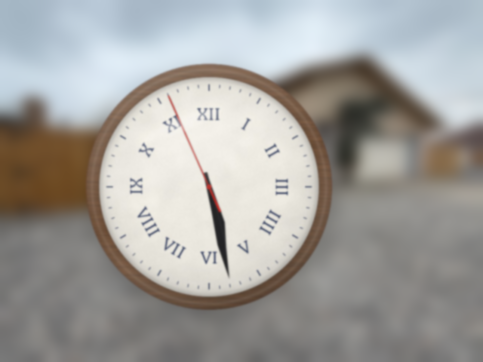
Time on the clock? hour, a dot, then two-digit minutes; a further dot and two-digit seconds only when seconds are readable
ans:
5.27.56
